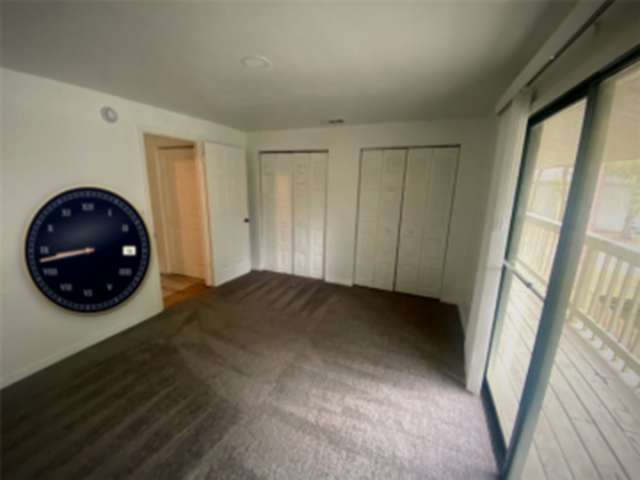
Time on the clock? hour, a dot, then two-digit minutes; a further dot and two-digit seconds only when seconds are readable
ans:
8.43
